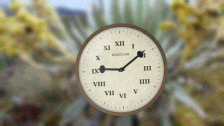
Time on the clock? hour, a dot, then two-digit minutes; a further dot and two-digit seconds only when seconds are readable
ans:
9.09
